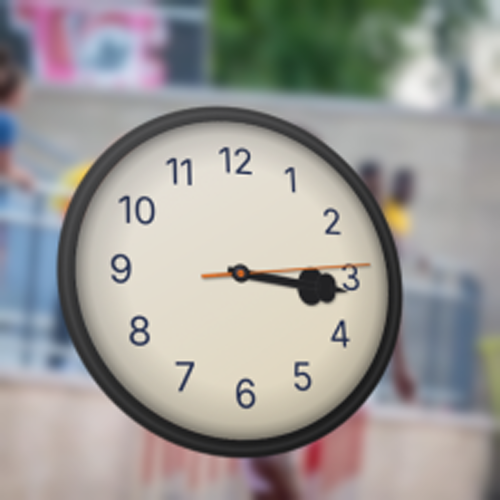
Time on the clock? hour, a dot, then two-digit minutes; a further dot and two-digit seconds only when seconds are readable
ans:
3.16.14
